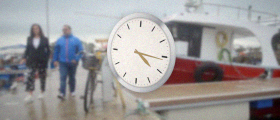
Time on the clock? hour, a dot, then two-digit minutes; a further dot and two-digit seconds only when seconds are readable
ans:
4.16
